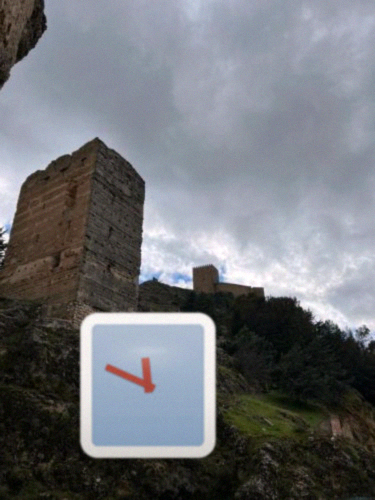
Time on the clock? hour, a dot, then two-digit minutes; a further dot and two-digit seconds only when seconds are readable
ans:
11.49
